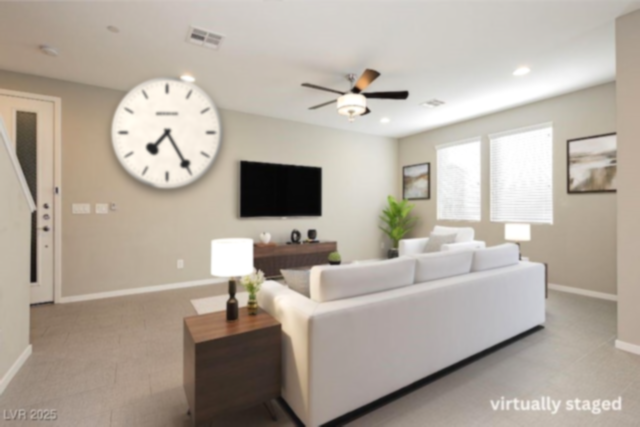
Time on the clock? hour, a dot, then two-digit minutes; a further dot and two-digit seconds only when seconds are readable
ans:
7.25
